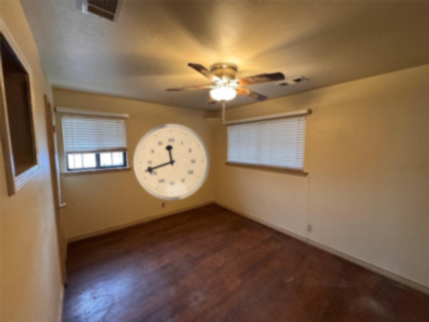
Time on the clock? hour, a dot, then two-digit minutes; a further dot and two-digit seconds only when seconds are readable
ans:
11.42
